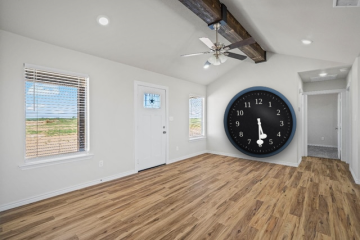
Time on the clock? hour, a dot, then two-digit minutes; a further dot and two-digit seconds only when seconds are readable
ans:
5.30
